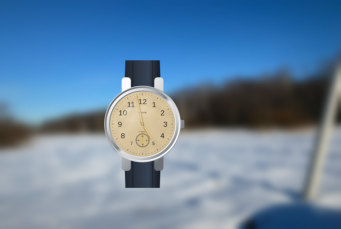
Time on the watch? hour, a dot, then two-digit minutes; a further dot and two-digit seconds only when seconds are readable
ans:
4.58
